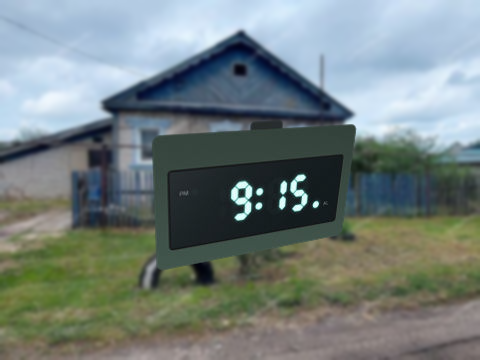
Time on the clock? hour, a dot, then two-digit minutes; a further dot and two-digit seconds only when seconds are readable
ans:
9.15
